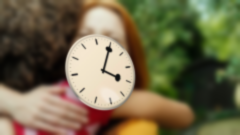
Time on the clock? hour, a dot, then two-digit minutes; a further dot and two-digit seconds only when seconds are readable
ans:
4.05
